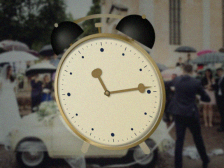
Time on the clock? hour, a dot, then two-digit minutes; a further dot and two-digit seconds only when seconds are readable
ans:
11.14
